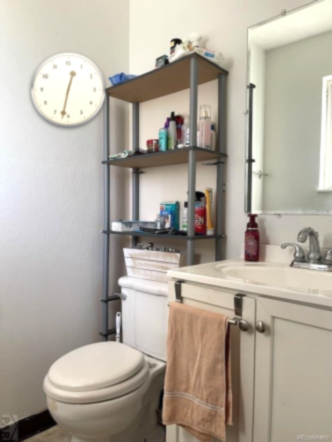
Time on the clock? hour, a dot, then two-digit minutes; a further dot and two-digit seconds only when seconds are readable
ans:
12.32
